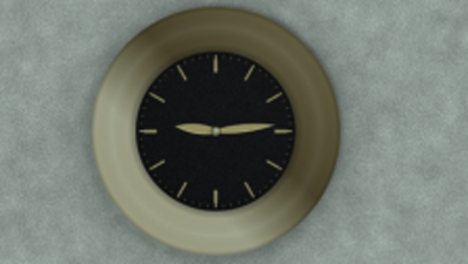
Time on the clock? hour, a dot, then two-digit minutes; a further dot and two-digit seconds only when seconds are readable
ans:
9.14
